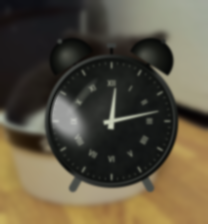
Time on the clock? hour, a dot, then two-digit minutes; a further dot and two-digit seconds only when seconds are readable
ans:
12.13
